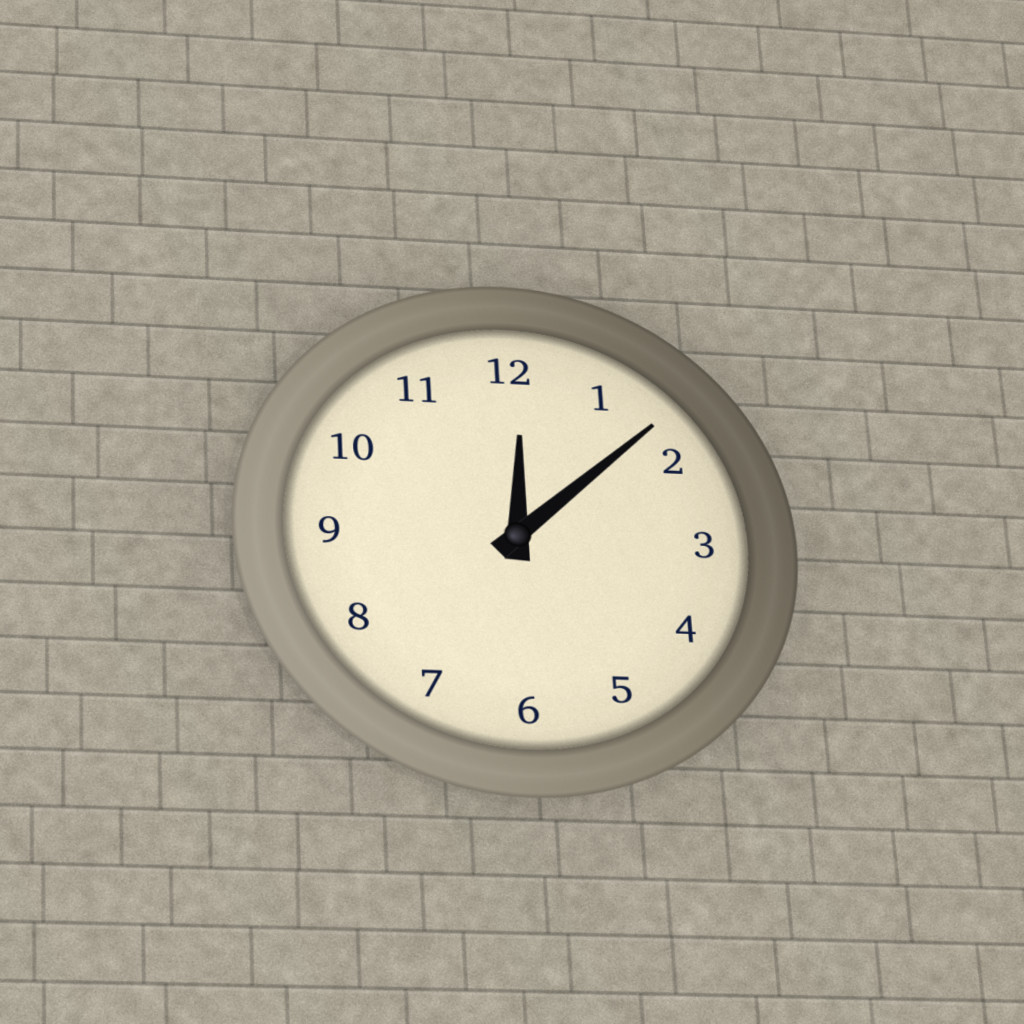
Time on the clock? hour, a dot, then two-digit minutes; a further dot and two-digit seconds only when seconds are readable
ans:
12.08
